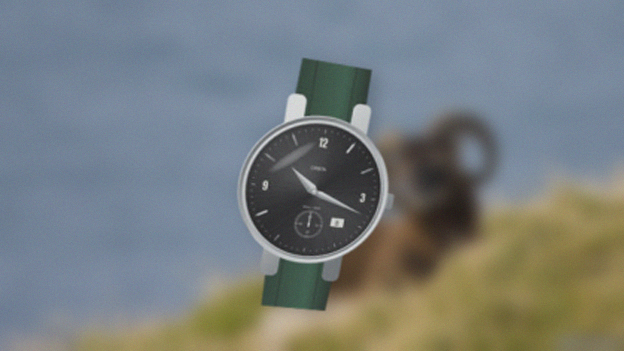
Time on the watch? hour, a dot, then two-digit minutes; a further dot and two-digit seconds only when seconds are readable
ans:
10.18
